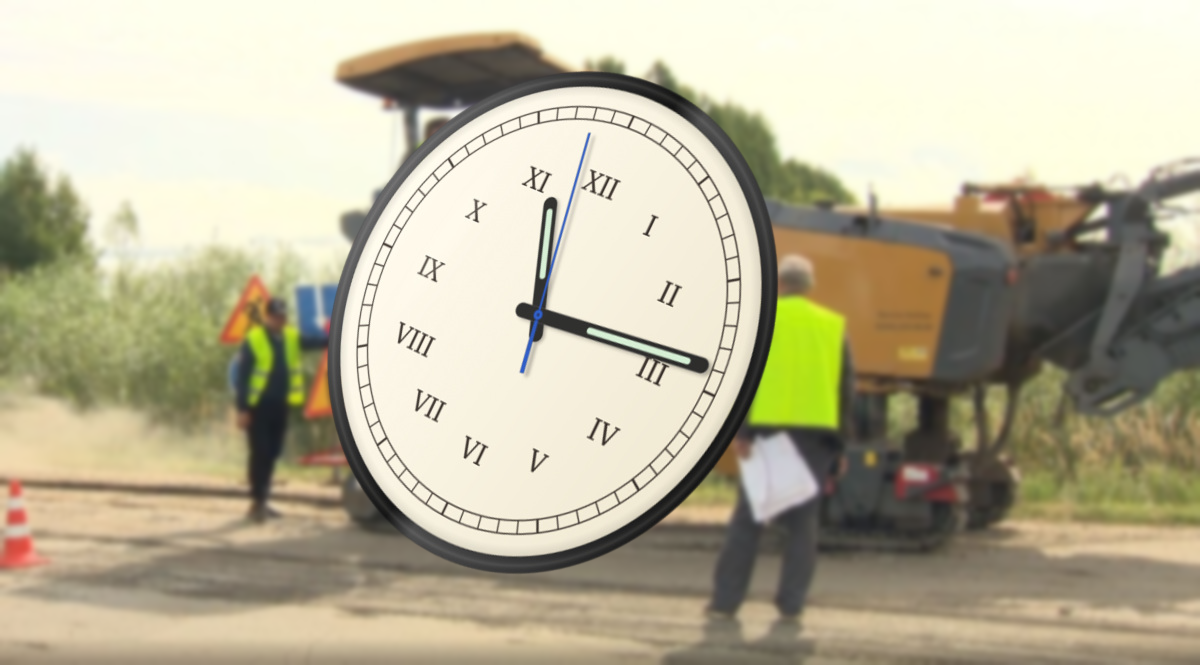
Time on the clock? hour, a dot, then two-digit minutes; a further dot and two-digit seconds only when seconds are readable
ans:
11.13.58
